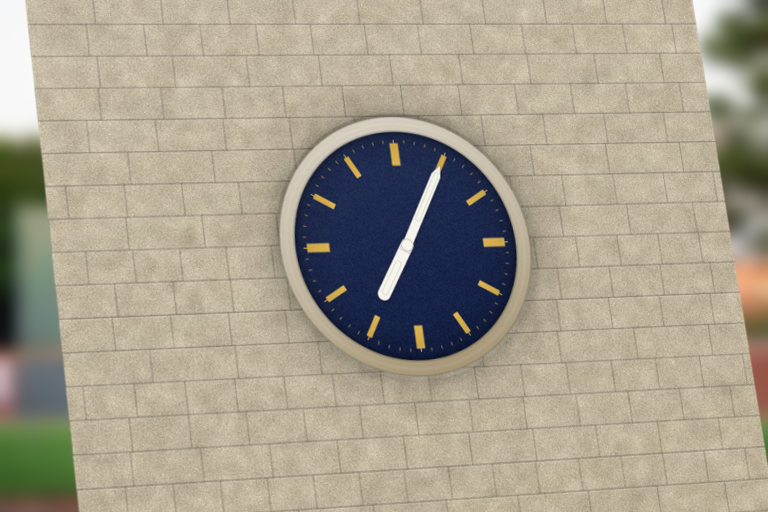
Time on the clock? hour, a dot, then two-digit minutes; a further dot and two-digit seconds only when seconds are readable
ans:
7.05
